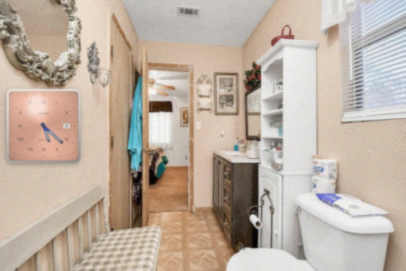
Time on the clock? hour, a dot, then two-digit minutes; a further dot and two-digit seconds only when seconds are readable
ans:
5.22
